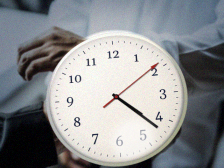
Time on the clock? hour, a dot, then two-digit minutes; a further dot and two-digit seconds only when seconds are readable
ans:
4.22.09
